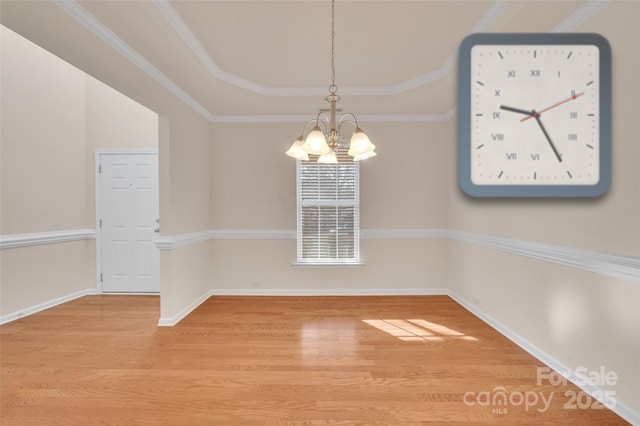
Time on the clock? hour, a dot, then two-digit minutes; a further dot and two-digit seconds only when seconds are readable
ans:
9.25.11
